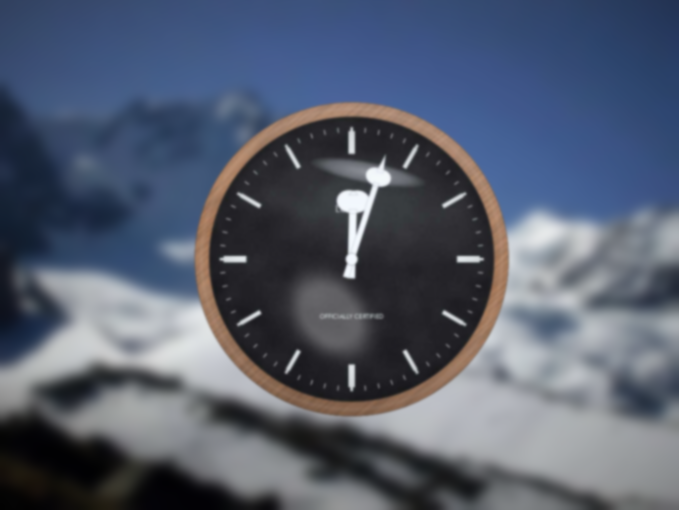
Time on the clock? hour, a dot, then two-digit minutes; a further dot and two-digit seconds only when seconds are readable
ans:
12.03
